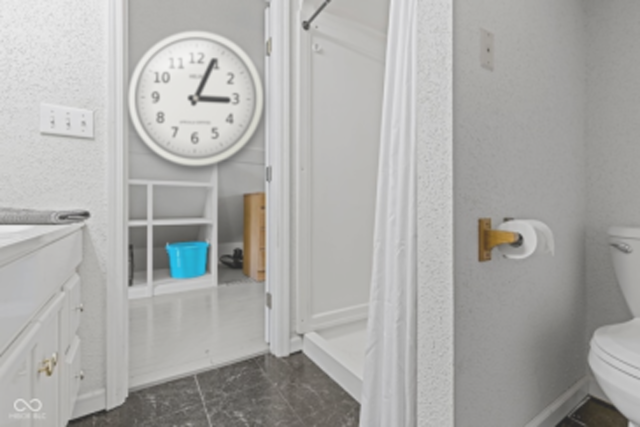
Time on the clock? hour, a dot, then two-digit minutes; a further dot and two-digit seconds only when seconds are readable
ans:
3.04
